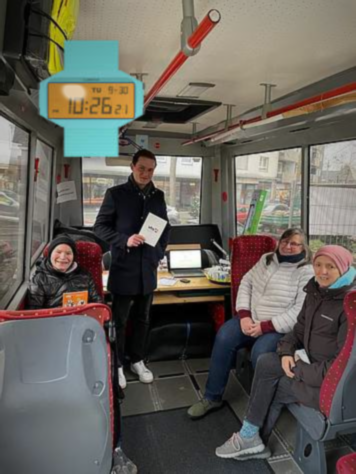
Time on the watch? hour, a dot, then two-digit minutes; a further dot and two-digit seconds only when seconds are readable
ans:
10.26
